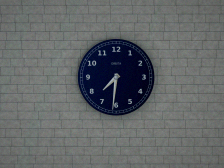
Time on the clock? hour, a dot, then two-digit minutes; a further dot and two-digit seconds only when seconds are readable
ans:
7.31
